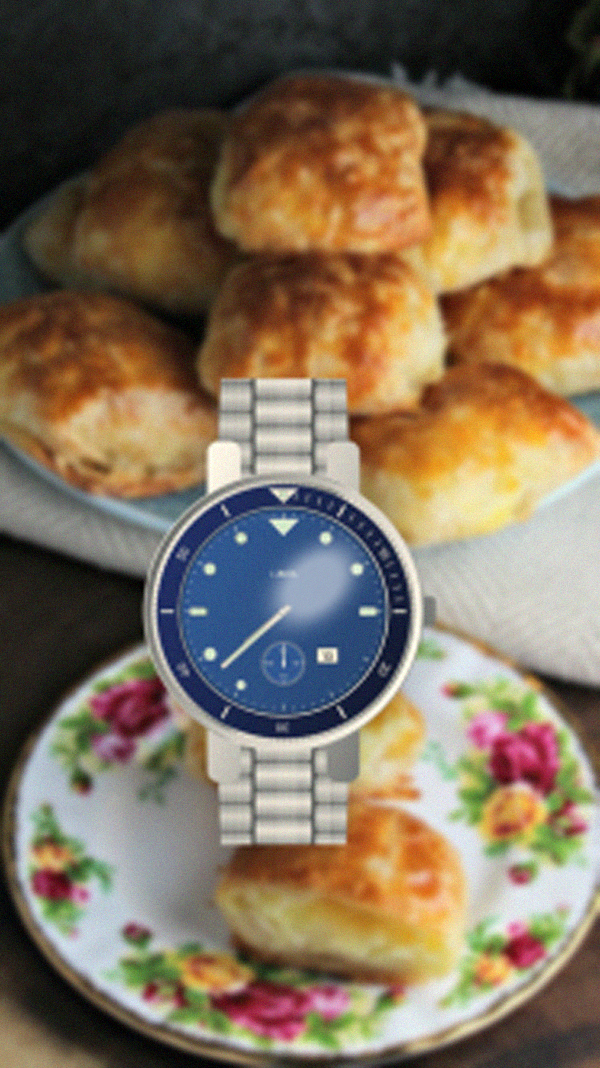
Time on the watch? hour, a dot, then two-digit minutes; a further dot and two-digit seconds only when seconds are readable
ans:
7.38
